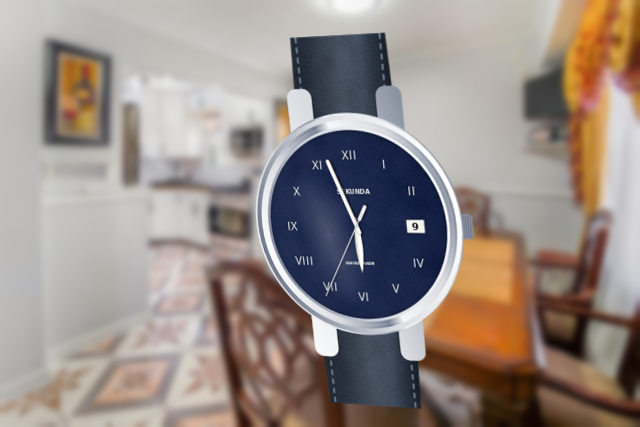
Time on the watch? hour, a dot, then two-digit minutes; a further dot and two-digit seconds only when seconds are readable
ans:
5.56.35
